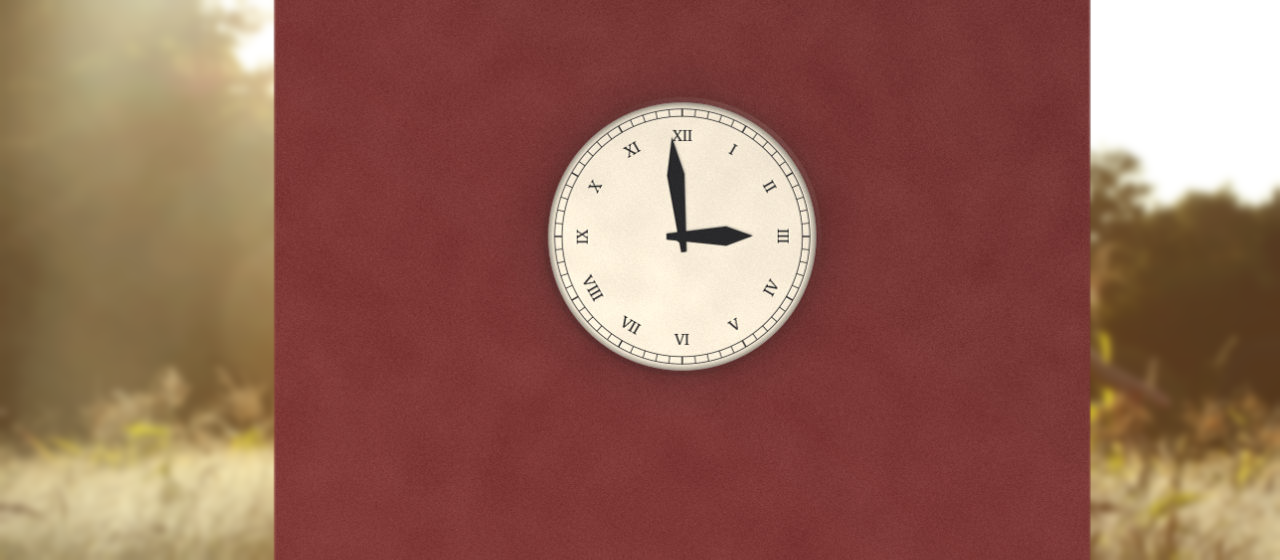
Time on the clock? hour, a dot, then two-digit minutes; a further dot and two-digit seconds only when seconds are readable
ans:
2.59
